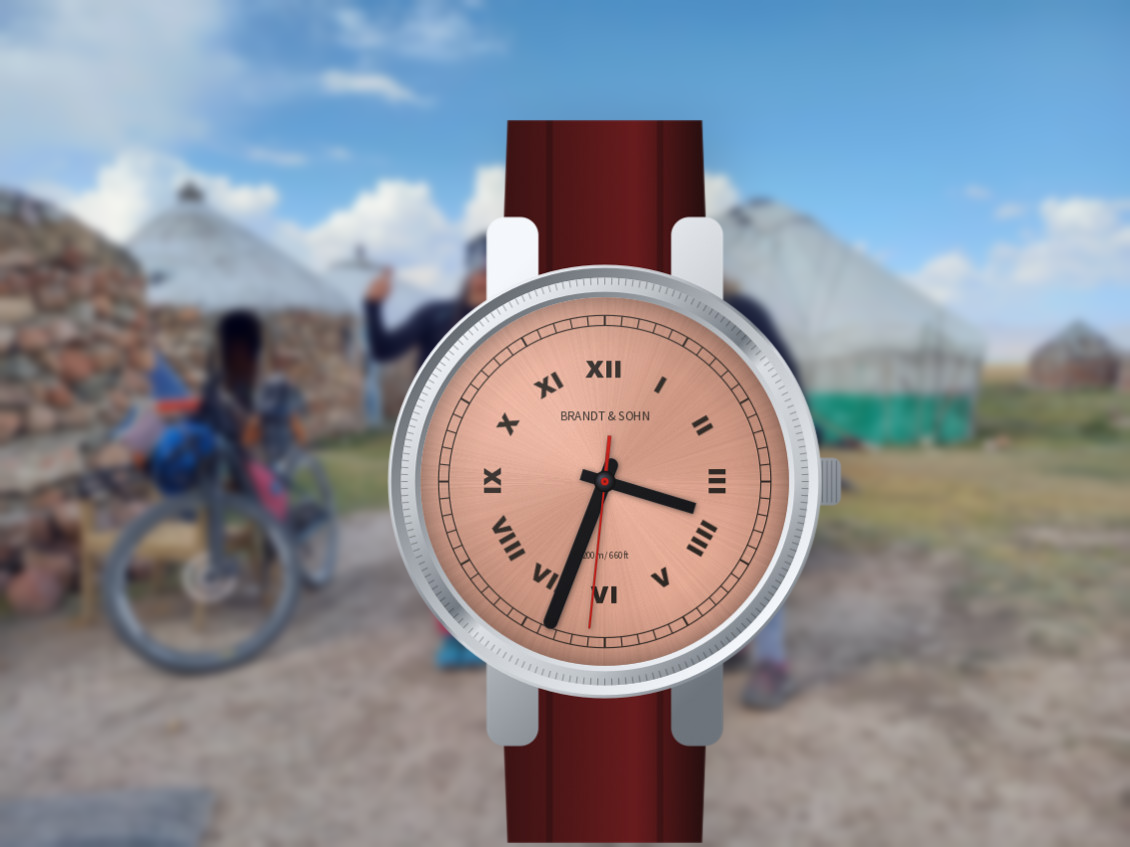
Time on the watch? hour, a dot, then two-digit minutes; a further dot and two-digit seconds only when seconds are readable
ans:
3.33.31
